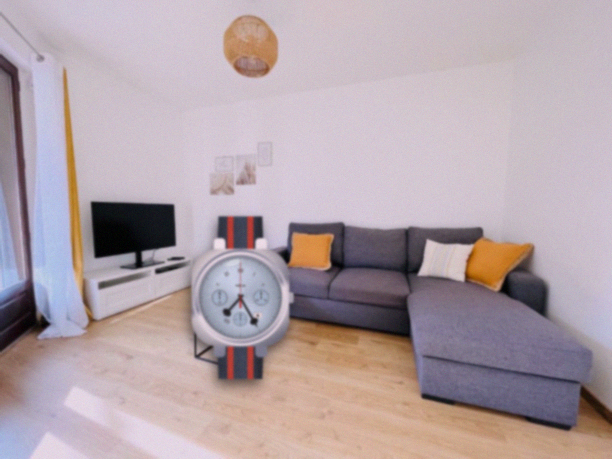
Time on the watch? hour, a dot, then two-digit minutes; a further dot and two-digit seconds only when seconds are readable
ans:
7.25
